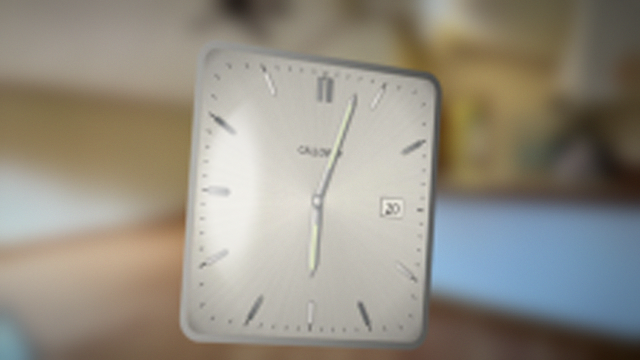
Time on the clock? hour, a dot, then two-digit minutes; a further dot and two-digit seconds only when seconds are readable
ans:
6.03
